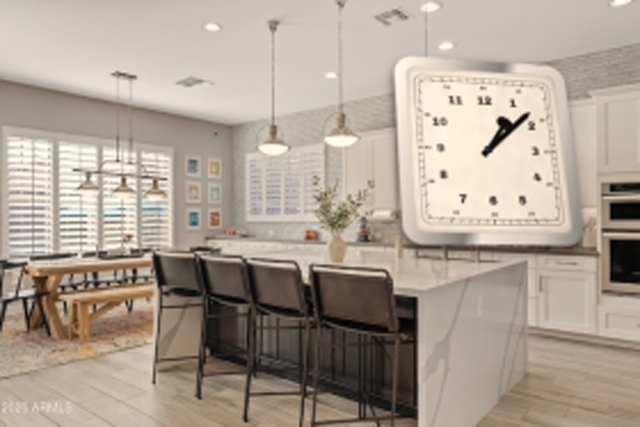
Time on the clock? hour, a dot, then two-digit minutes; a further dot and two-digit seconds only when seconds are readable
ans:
1.08
